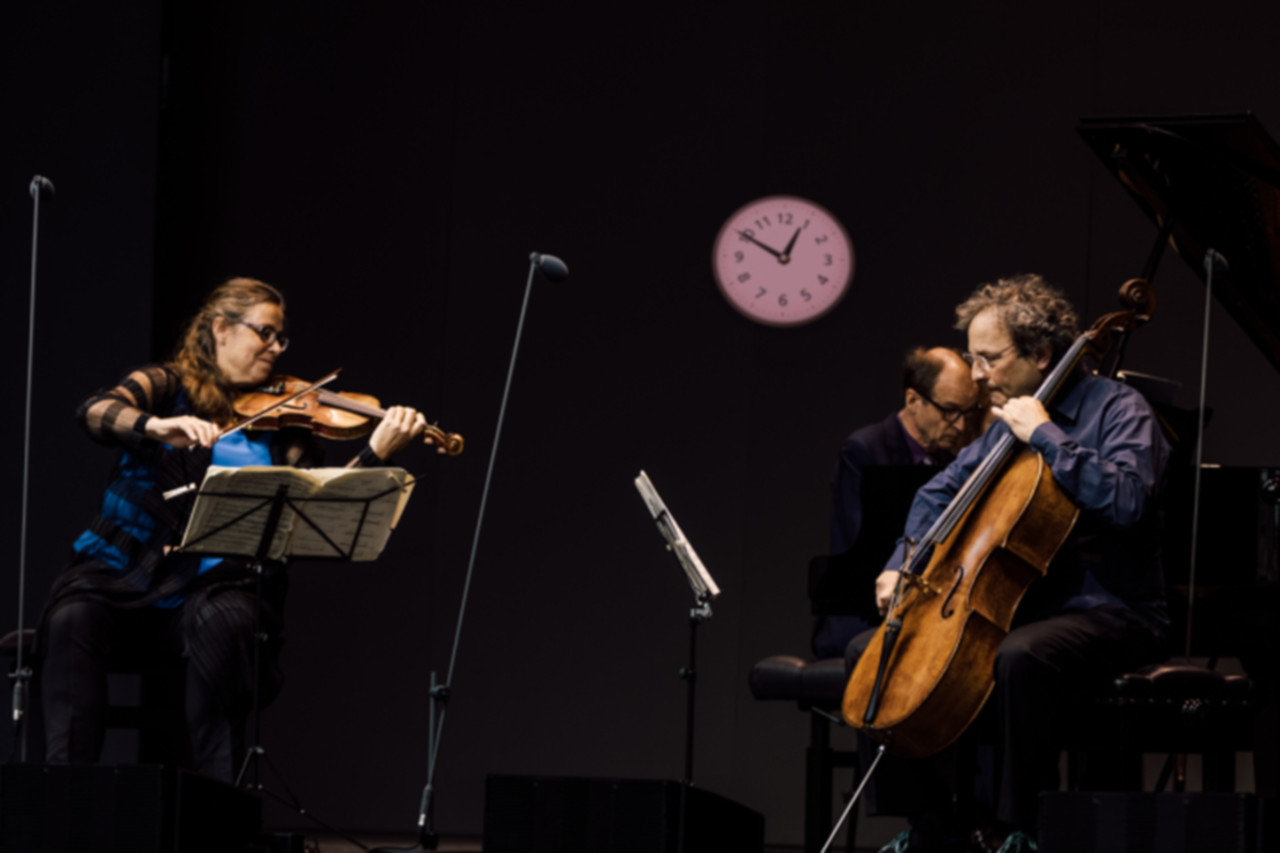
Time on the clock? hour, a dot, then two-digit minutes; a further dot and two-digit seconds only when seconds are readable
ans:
12.50
